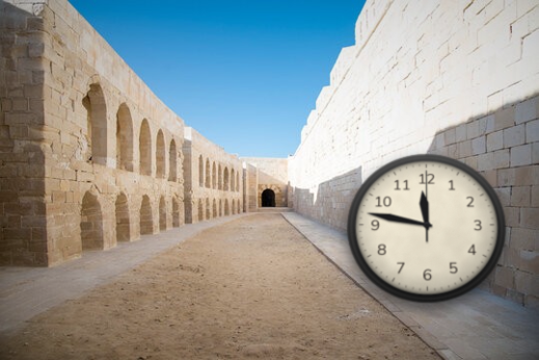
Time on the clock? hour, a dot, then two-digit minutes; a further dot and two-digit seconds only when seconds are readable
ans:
11.47.00
